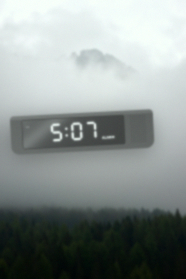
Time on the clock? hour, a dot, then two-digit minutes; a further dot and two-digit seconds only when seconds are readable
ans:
5.07
